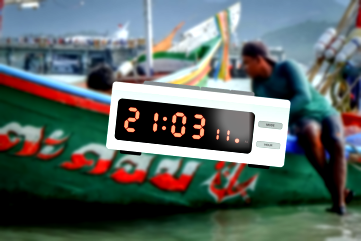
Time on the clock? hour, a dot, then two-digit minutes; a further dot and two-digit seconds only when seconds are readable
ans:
21.03.11
